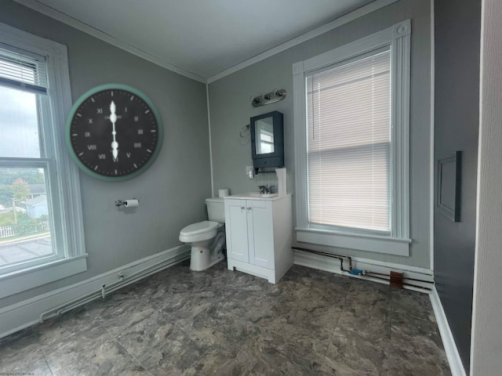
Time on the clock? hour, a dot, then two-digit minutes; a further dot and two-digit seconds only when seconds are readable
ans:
6.00
